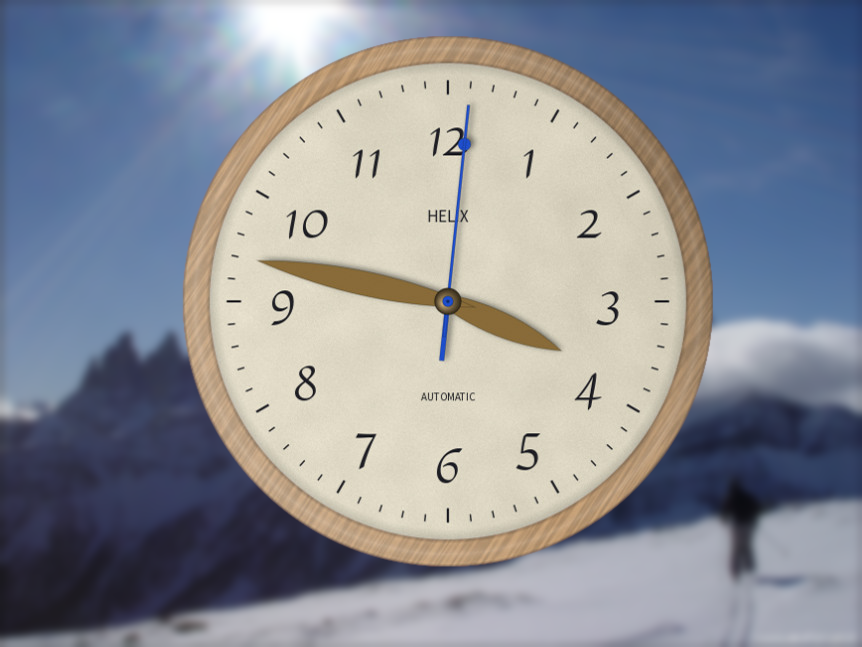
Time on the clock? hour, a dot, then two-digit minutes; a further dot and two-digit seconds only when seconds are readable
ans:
3.47.01
